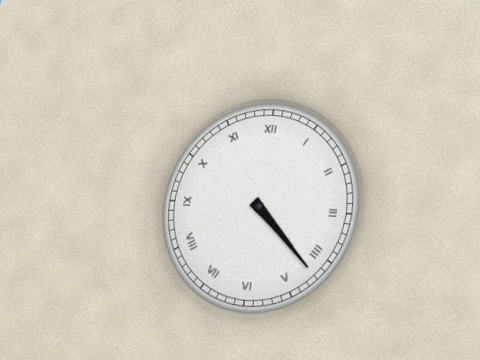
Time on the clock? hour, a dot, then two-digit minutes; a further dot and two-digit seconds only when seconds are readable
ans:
4.22
